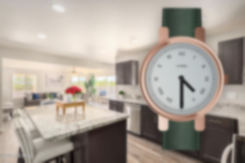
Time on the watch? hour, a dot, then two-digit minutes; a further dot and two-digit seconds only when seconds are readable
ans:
4.30
